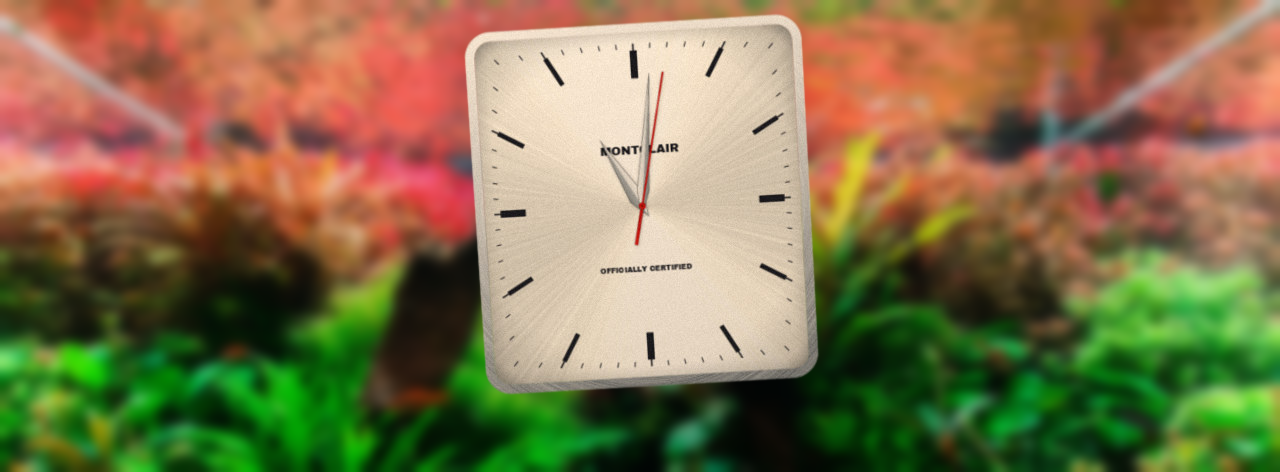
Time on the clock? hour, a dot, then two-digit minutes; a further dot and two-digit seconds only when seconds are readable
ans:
11.01.02
